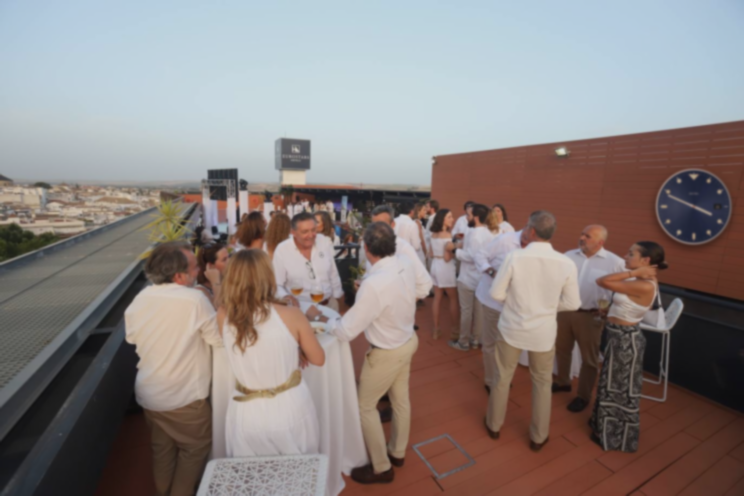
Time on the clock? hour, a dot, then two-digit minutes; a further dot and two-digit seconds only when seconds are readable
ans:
3.49
